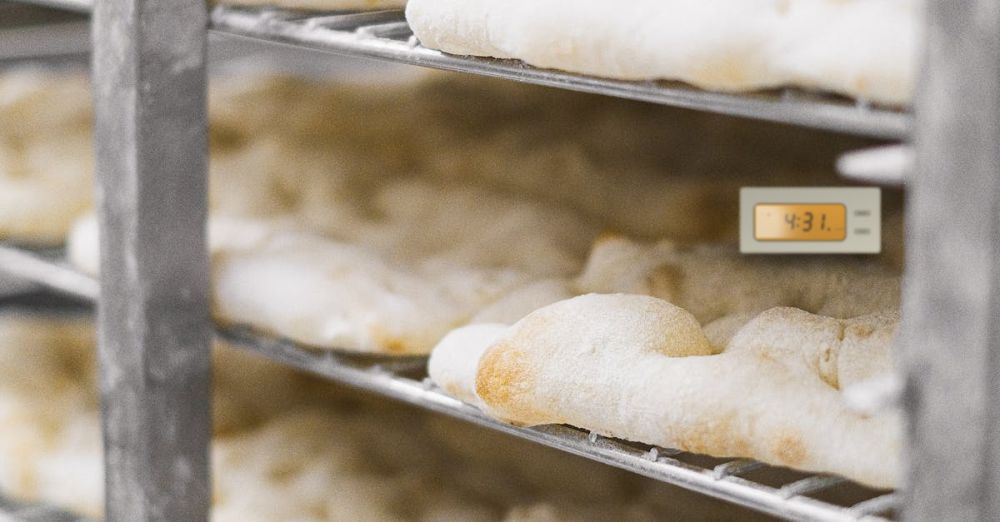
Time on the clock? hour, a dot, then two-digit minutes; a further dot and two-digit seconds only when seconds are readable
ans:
4.31
